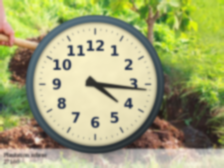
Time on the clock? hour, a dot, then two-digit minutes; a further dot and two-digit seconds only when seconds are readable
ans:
4.16
